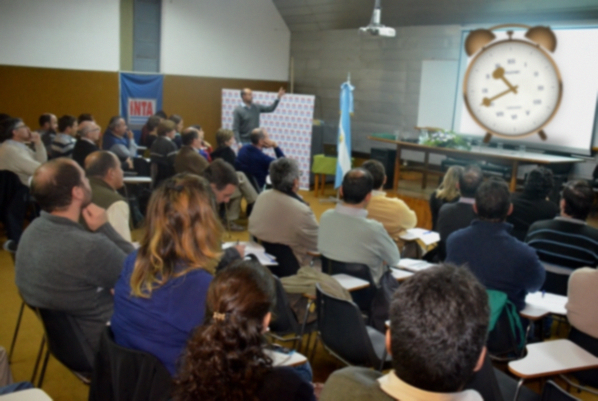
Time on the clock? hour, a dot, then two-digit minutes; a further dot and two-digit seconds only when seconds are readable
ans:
10.41
